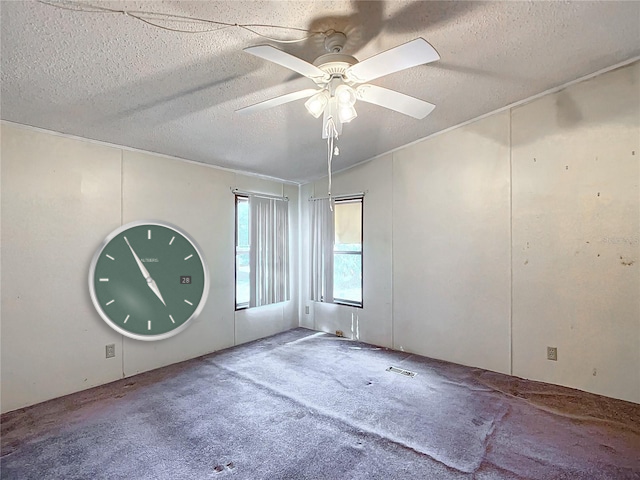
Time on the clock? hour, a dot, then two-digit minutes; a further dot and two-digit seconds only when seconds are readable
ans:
4.55
